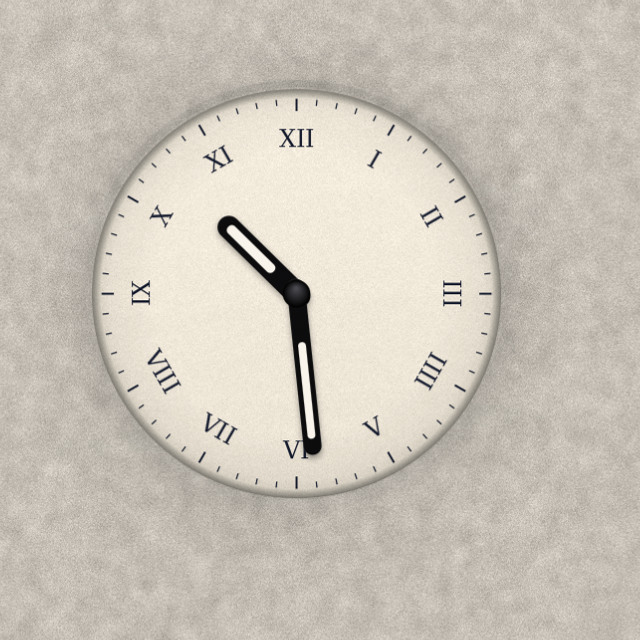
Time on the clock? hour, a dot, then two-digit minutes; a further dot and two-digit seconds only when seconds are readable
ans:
10.29
